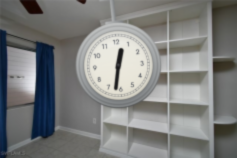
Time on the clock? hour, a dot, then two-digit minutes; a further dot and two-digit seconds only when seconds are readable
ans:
12.32
